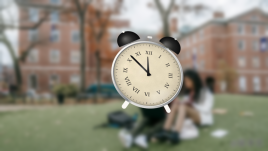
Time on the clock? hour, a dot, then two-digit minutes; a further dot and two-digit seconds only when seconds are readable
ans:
11.52
